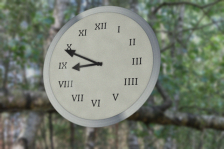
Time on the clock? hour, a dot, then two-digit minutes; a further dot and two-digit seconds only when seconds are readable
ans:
8.49
